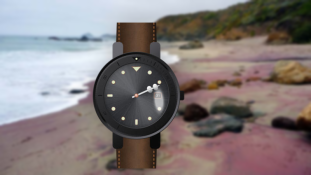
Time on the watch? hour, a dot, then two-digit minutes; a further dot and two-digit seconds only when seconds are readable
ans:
2.11
